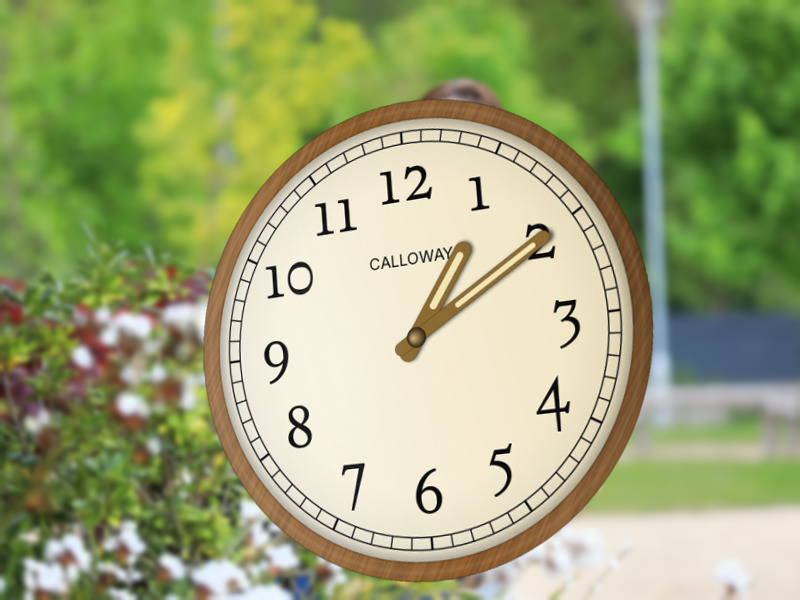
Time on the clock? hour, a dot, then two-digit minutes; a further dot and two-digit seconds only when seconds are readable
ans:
1.10
